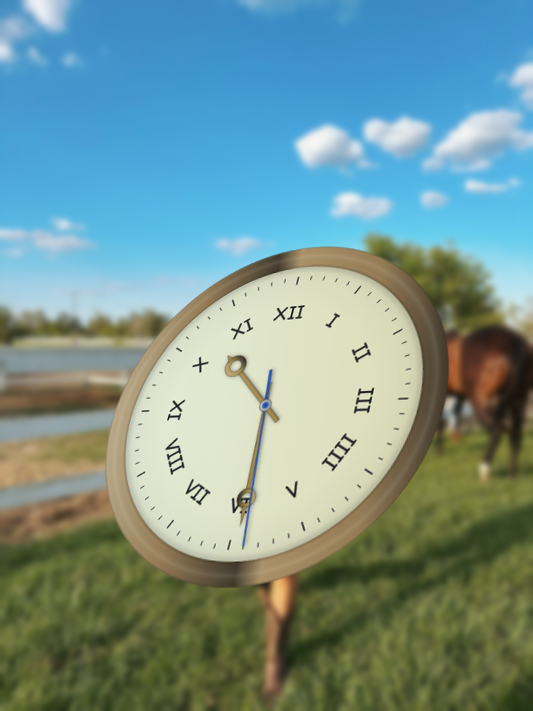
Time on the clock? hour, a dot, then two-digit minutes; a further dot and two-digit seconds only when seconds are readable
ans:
10.29.29
